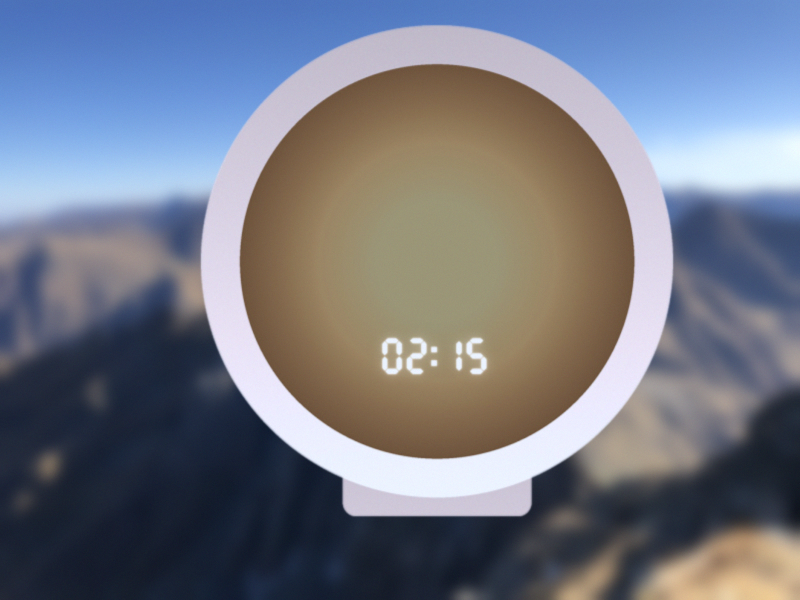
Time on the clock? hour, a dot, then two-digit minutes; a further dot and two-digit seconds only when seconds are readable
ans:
2.15
